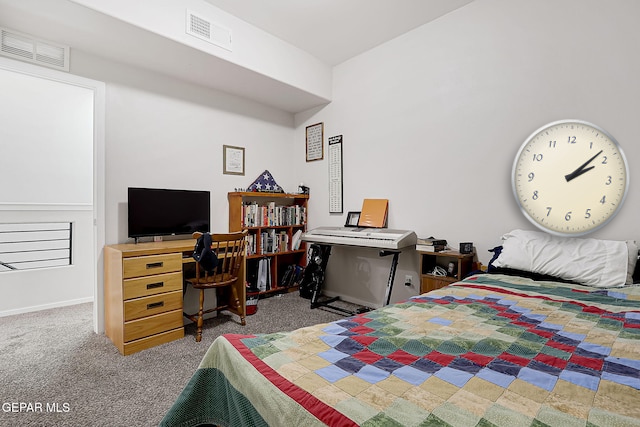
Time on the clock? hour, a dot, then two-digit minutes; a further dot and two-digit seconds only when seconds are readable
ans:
2.08
